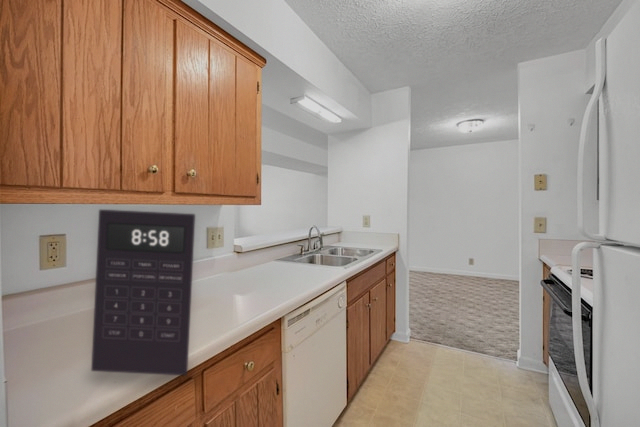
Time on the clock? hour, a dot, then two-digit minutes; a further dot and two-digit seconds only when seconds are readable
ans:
8.58
